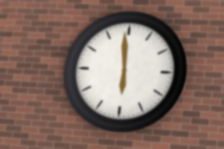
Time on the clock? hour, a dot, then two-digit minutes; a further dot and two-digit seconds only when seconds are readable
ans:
5.59
